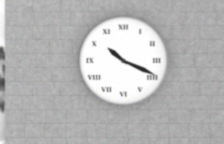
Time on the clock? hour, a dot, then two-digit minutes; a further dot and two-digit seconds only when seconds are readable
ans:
10.19
